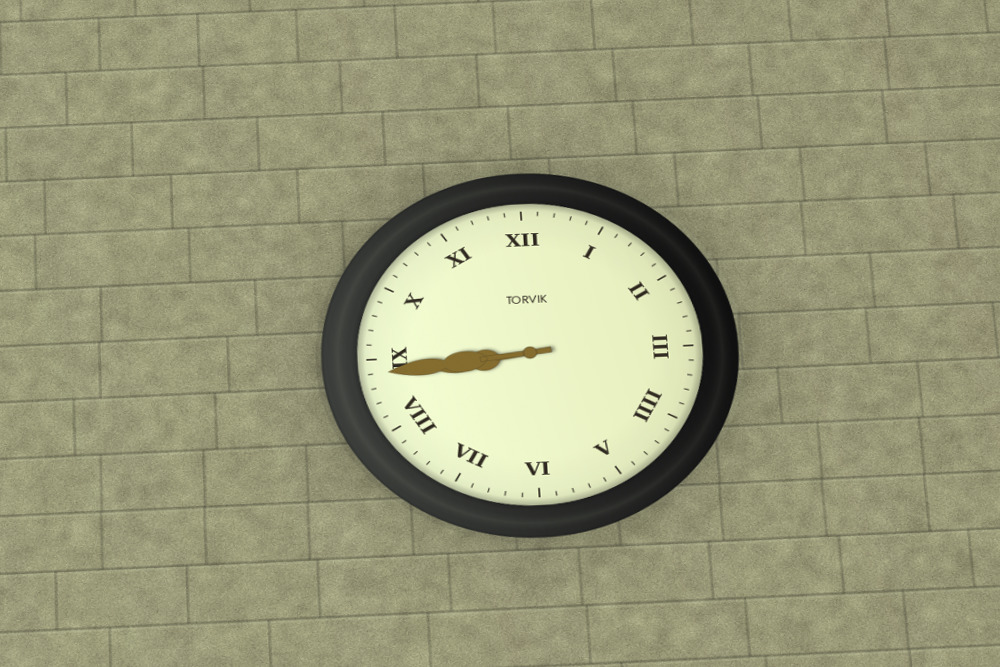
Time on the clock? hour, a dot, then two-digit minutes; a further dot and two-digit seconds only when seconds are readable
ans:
8.44
